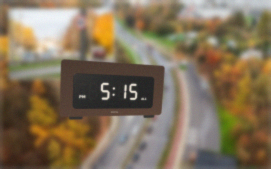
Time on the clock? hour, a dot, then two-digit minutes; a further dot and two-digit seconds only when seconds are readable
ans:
5.15
